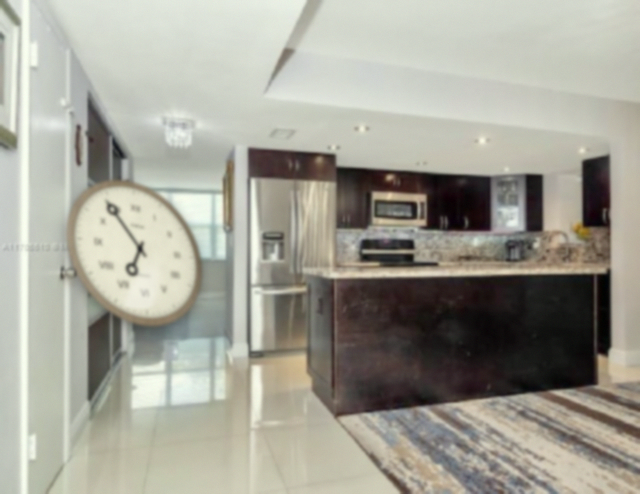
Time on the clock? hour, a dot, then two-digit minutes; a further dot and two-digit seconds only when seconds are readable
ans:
6.54
